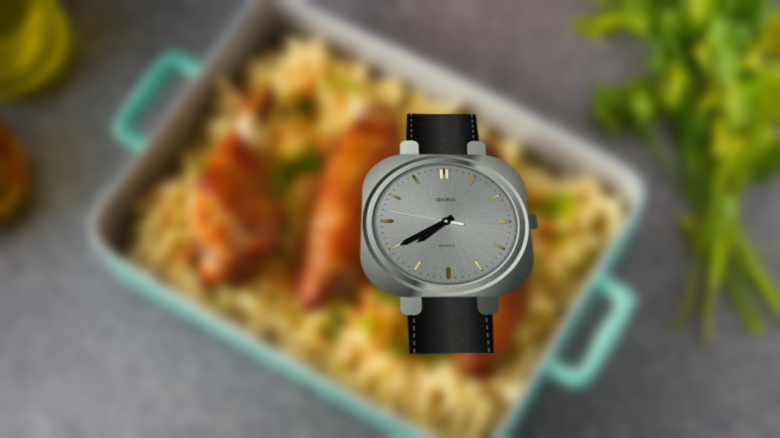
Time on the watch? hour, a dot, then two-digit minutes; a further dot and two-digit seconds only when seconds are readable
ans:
7.39.47
